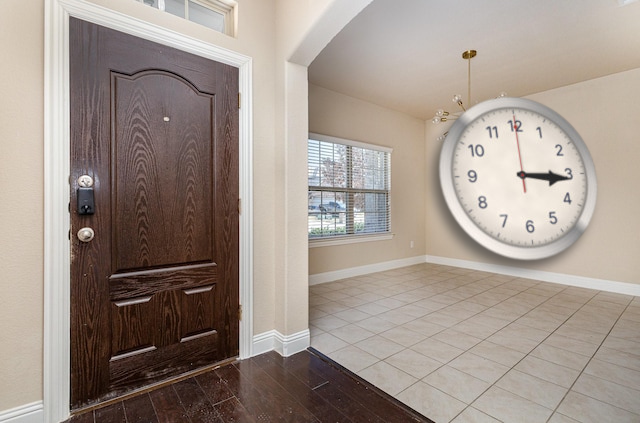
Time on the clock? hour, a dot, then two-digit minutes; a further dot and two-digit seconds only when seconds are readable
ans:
3.16.00
